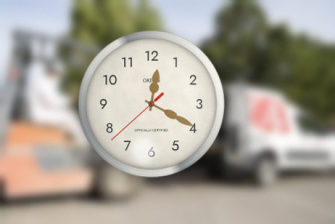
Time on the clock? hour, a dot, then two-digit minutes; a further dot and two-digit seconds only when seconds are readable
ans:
12.19.38
